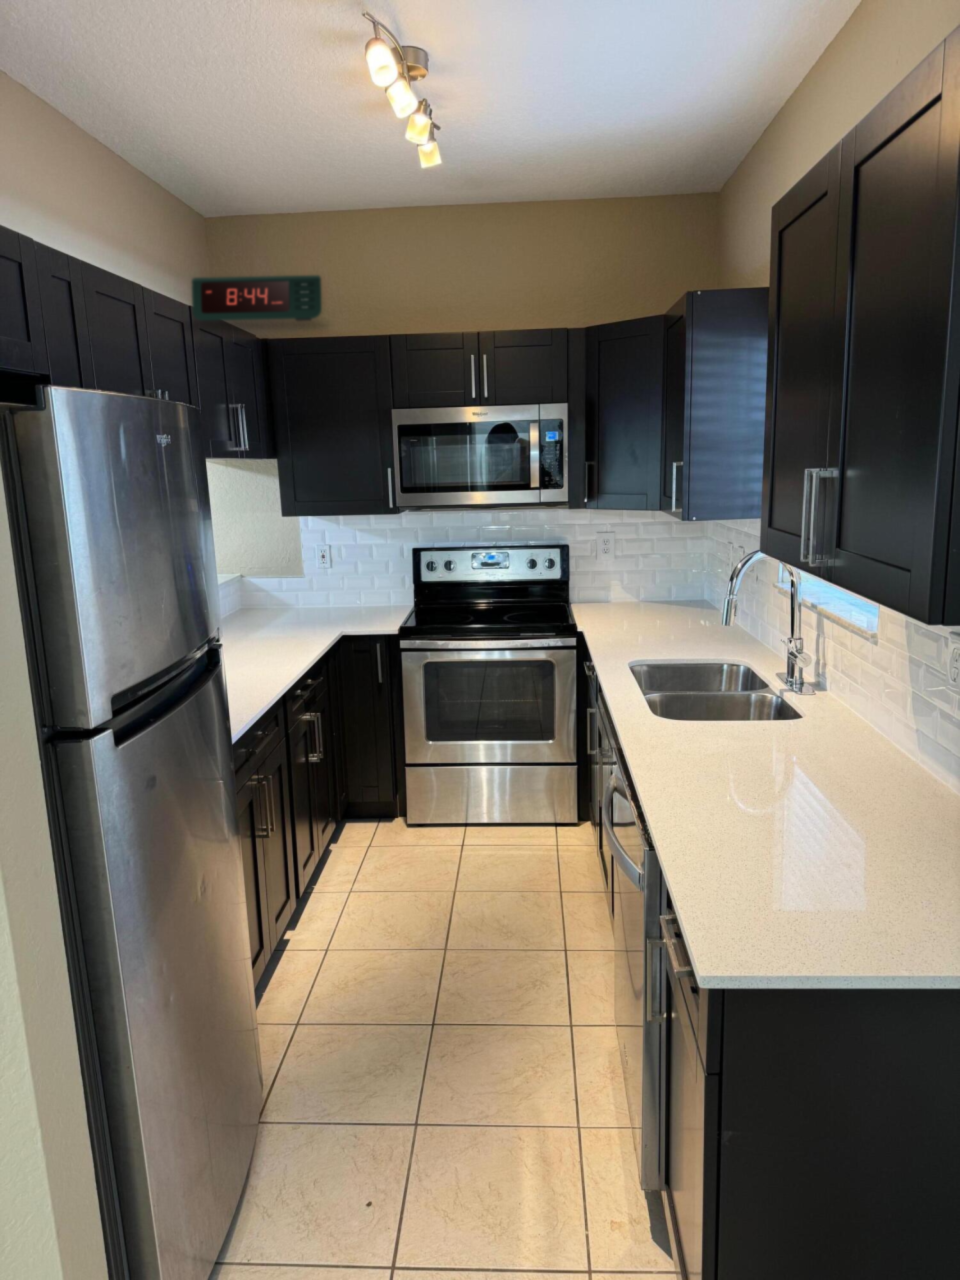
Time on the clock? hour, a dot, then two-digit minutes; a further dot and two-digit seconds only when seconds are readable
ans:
8.44
